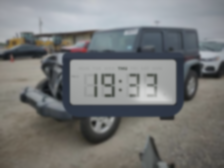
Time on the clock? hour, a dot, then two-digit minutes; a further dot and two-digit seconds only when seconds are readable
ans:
19.33
